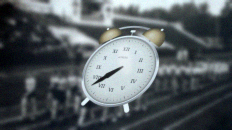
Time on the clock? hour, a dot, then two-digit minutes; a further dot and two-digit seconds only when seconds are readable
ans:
7.38
